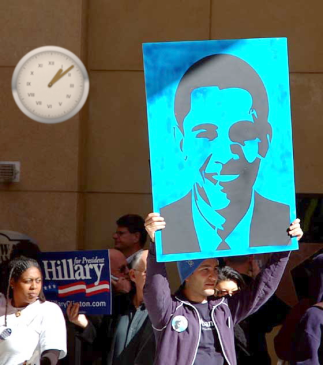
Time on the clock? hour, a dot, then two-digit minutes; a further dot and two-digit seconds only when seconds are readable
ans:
1.08
